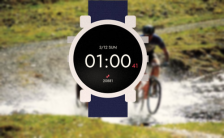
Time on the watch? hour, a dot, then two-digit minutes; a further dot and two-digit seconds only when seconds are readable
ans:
1.00
